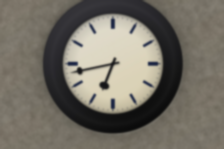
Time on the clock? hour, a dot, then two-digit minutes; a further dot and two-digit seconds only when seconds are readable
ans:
6.43
